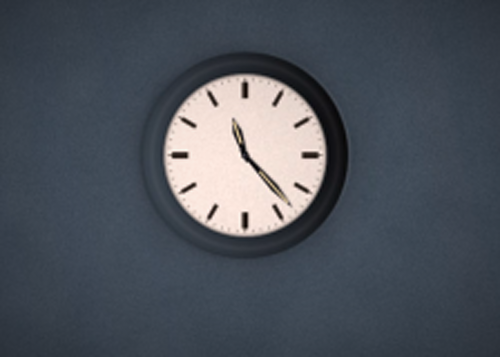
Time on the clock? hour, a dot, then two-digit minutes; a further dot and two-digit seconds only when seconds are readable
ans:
11.23
